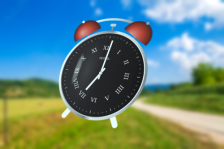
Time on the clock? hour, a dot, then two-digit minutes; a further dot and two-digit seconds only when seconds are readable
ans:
7.01
